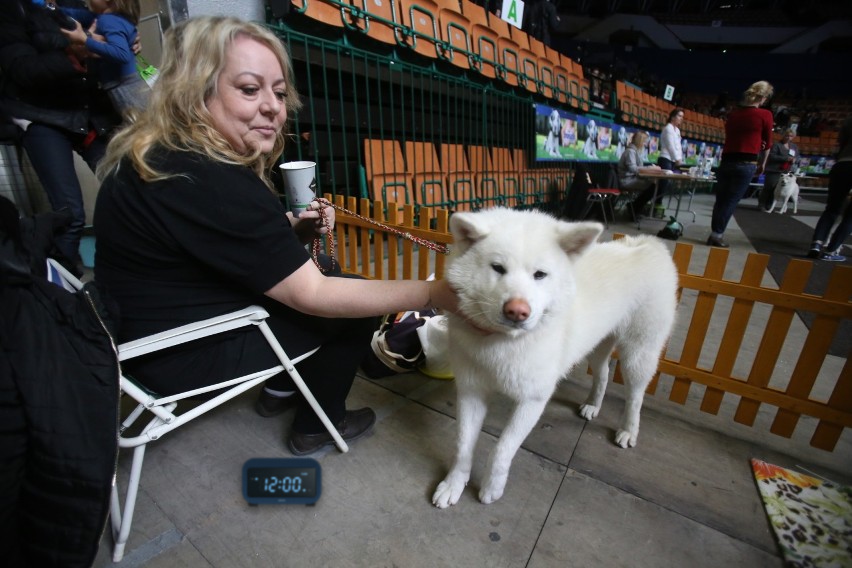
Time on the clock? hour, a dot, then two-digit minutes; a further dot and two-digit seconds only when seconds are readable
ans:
12.00
